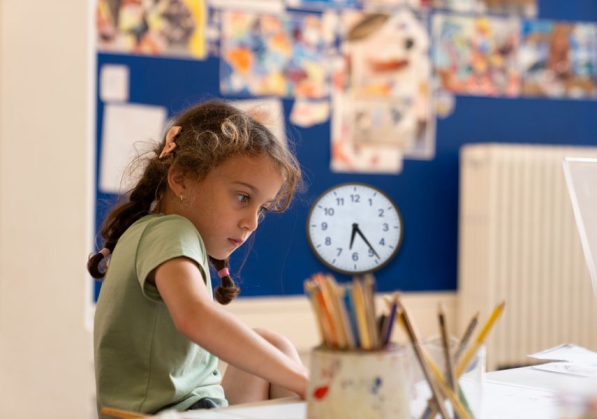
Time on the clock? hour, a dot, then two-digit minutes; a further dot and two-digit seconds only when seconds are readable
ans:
6.24
